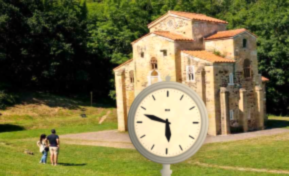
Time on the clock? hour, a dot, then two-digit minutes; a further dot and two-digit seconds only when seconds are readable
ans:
5.48
